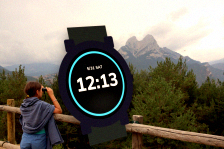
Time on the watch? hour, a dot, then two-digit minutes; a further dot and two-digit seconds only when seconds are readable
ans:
12.13
